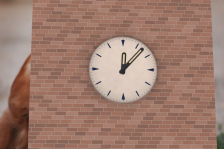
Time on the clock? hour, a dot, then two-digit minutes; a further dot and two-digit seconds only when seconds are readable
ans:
12.07
